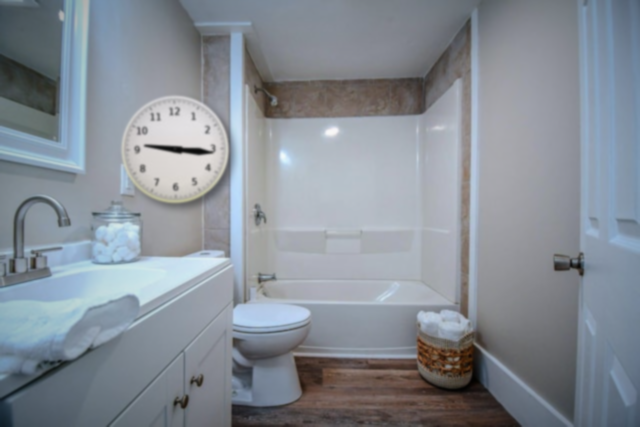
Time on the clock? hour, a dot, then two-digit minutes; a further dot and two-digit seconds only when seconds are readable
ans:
9.16
